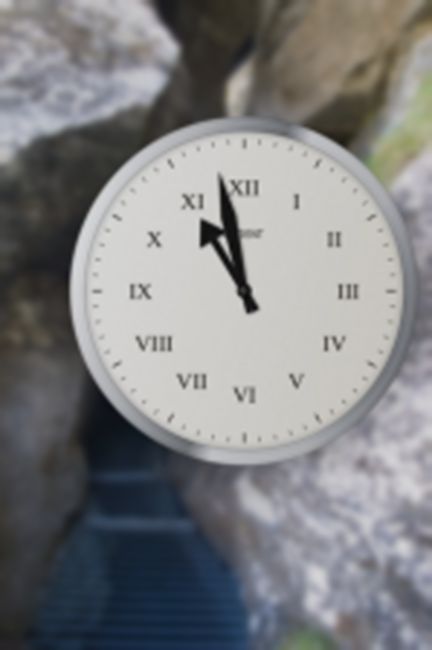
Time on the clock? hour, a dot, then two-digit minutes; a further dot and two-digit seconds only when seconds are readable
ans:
10.58
